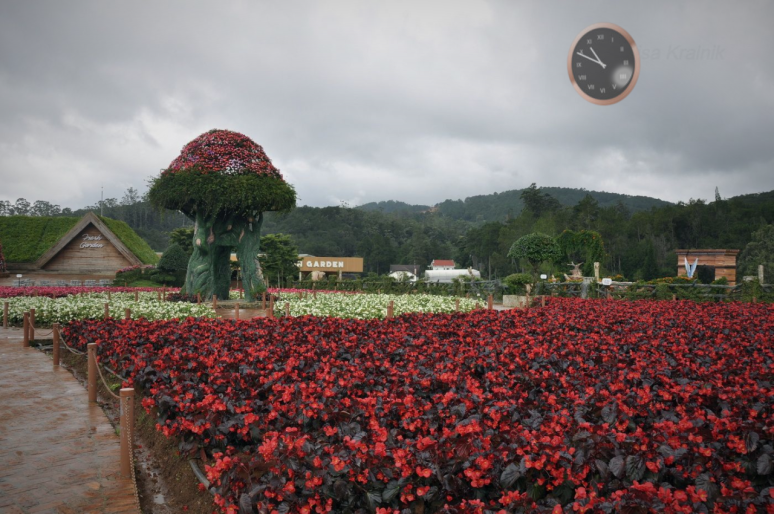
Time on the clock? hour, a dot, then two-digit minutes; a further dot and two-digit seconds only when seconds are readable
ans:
10.49
